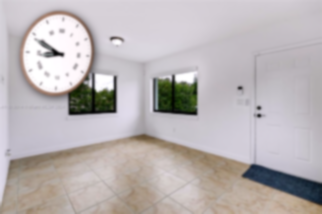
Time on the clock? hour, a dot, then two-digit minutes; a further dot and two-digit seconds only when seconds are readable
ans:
8.49
